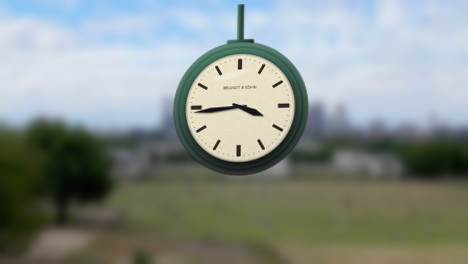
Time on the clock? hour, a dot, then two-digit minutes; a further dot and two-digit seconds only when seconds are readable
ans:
3.44
